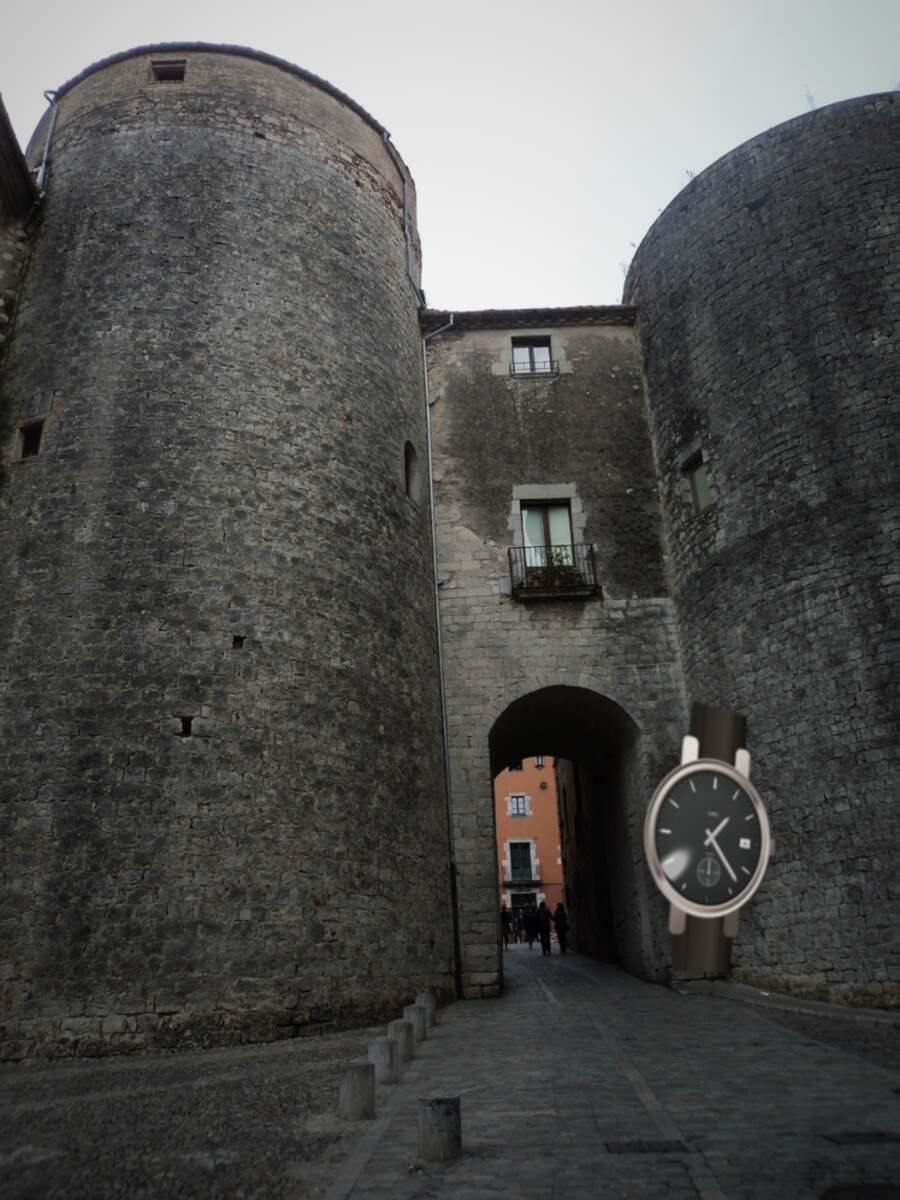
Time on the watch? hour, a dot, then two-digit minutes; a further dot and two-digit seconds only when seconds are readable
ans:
1.23
